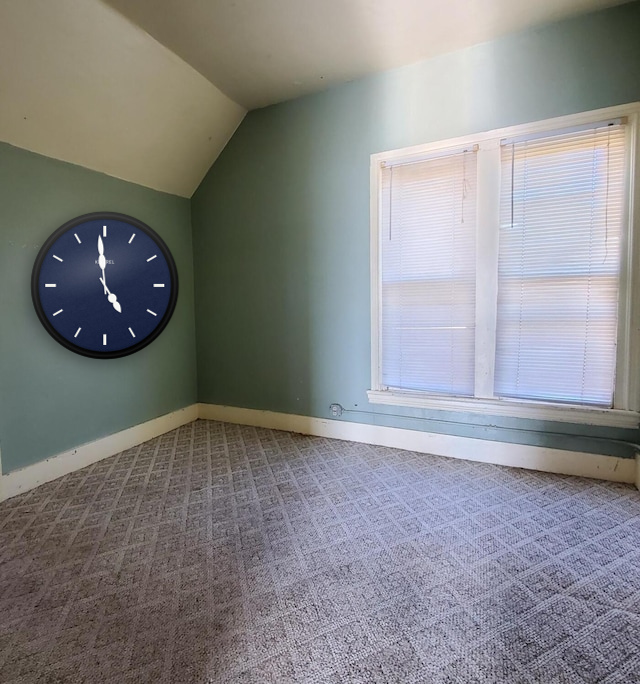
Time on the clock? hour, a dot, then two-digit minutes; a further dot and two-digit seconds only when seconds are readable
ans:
4.59
